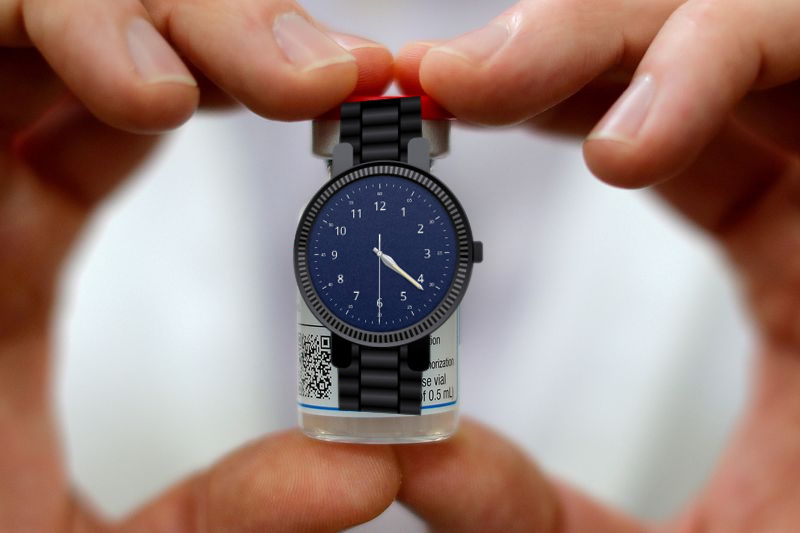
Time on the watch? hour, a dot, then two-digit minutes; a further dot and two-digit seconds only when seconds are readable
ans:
4.21.30
